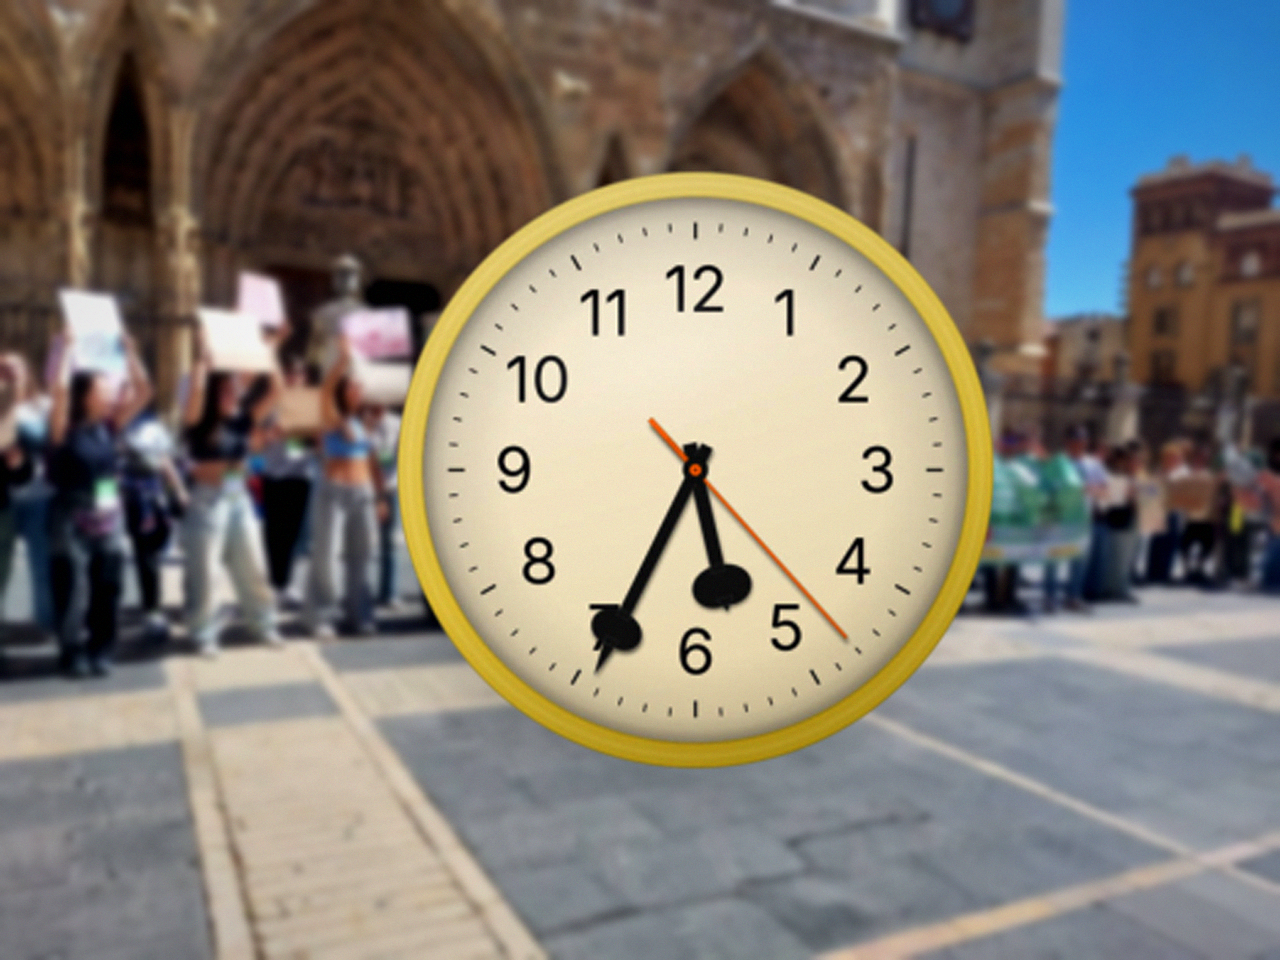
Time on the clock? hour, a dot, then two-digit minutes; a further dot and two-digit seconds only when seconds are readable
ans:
5.34.23
